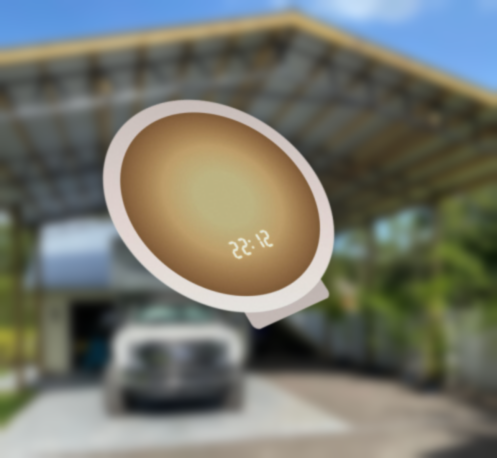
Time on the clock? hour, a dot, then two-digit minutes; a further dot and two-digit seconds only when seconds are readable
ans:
22.12
